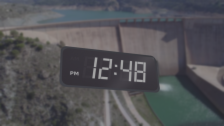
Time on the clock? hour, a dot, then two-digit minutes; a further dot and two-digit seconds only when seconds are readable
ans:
12.48
